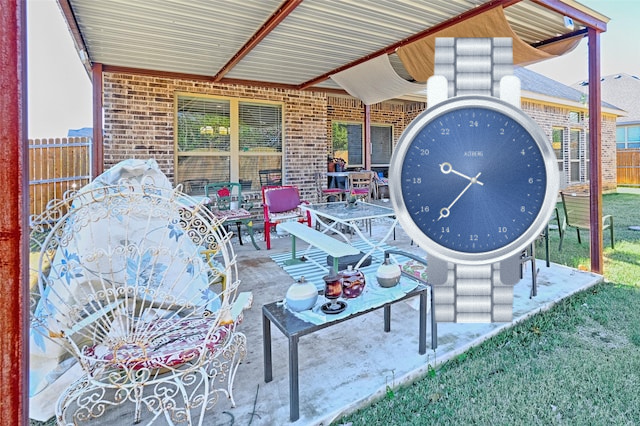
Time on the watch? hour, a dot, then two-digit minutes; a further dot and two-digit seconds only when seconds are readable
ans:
19.37
